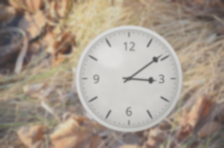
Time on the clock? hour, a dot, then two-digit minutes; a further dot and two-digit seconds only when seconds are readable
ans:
3.09
